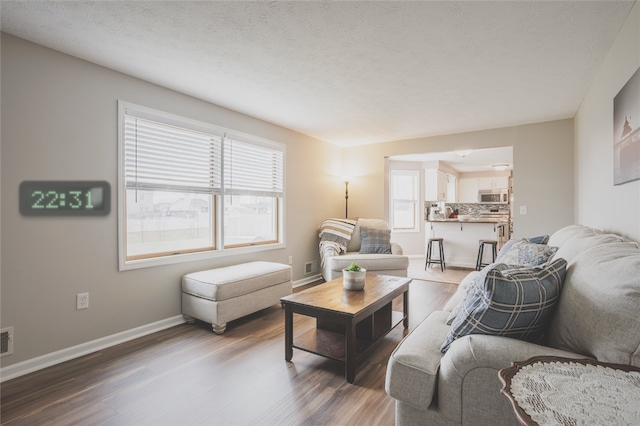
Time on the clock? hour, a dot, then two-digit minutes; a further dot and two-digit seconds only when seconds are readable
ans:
22.31
